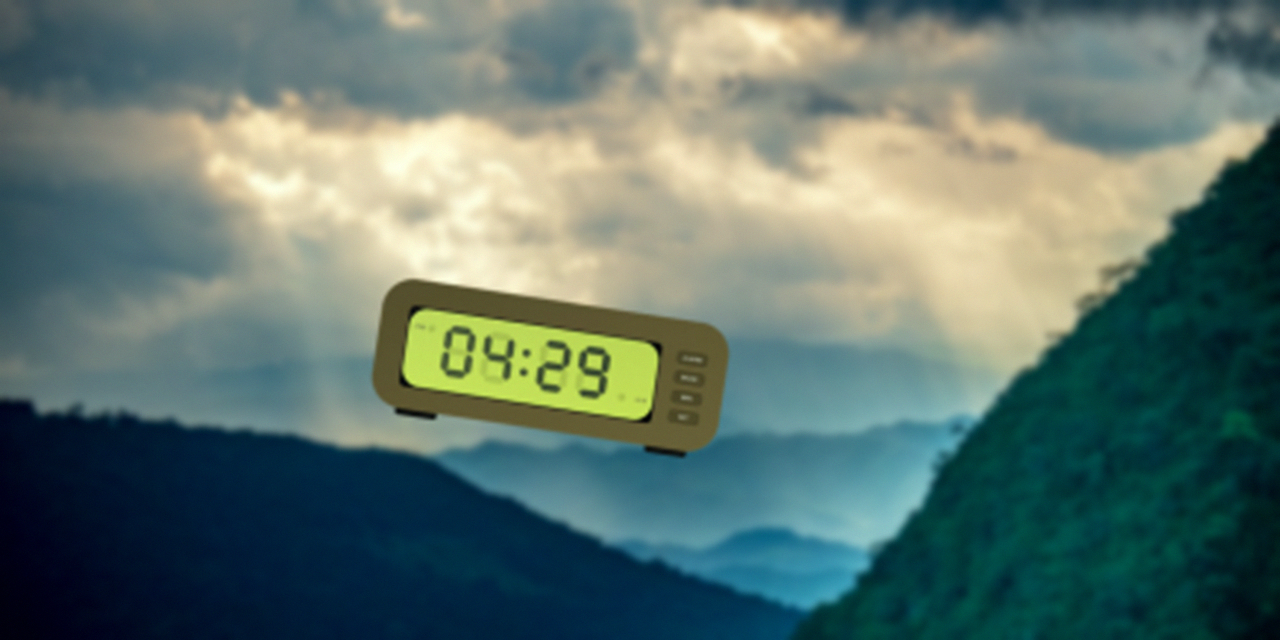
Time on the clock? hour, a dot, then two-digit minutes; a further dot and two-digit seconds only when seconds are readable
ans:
4.29
